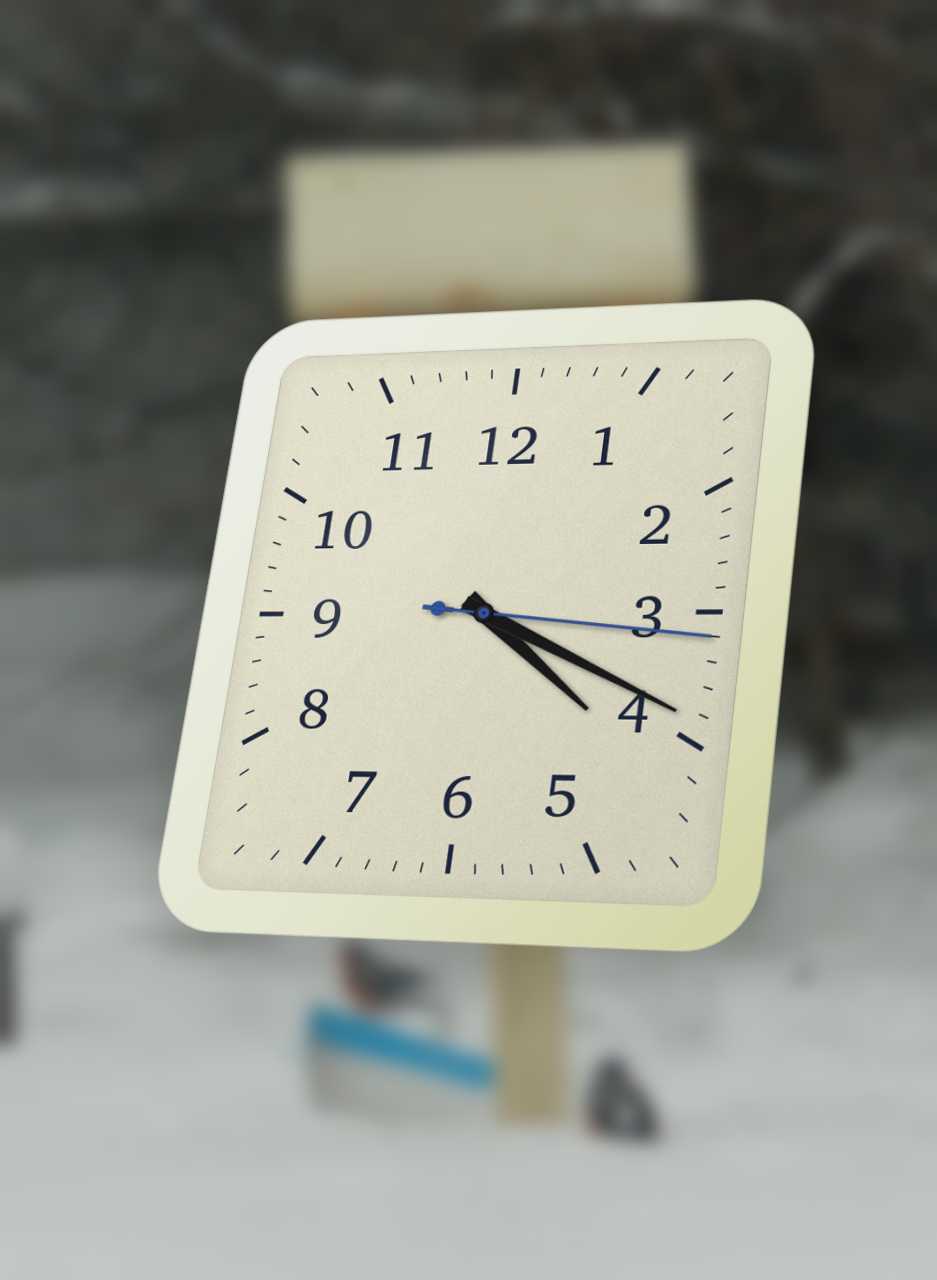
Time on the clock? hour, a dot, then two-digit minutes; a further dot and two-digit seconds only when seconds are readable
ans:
4.19.16
